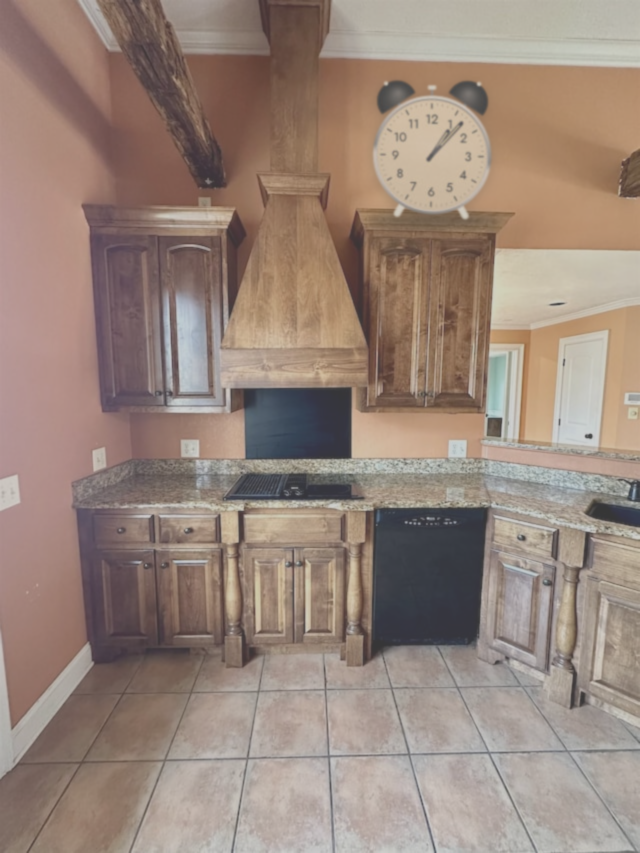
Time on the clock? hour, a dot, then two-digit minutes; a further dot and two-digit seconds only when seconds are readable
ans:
1.07
